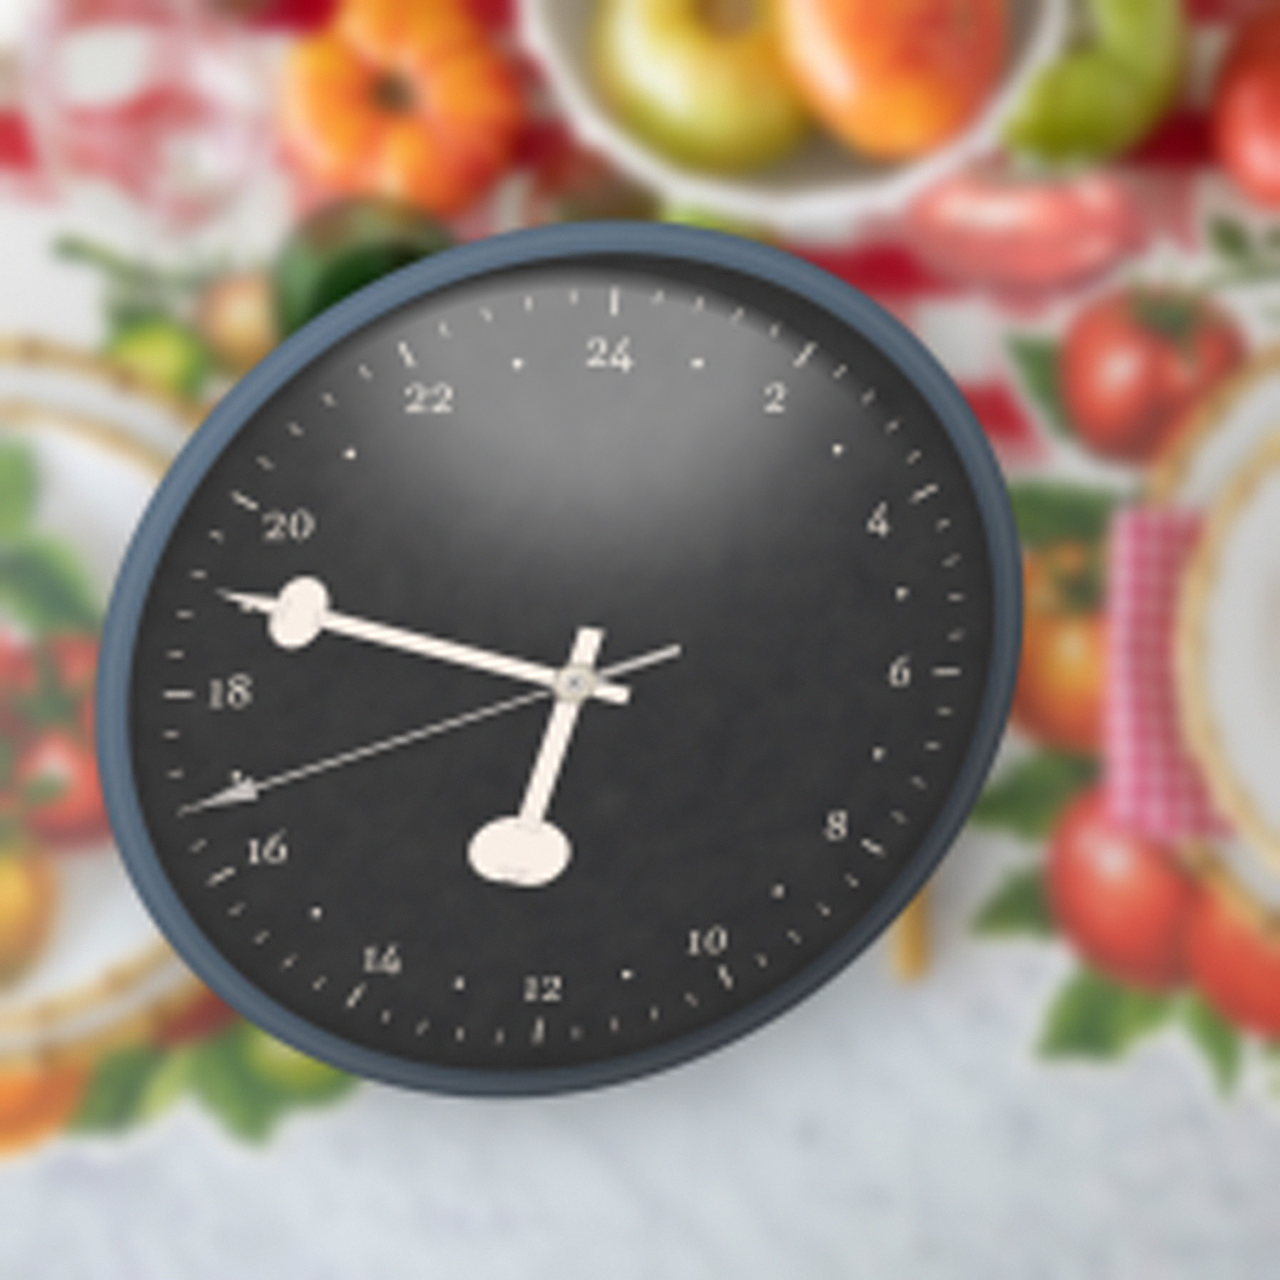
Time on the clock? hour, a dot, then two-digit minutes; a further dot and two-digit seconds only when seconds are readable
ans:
12.47.42
